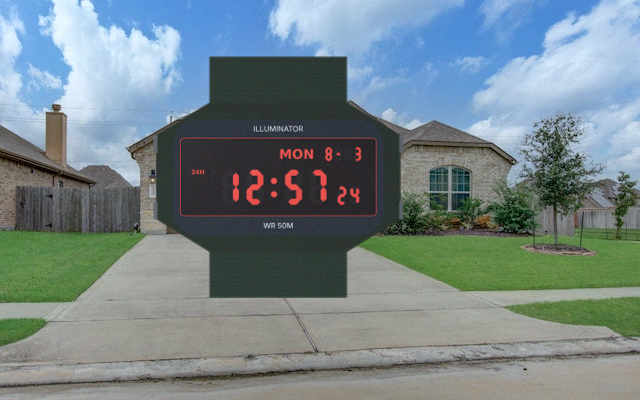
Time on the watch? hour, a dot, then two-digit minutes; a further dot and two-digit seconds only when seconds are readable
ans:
12.57.24
